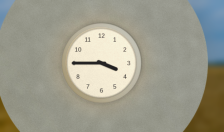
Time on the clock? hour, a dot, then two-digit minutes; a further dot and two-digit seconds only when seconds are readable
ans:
3.45
